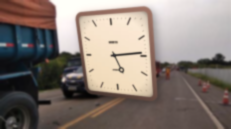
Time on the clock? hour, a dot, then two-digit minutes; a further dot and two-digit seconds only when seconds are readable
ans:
5.14
